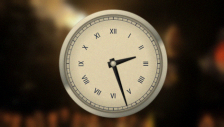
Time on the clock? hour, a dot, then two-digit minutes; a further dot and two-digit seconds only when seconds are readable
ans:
2.27
